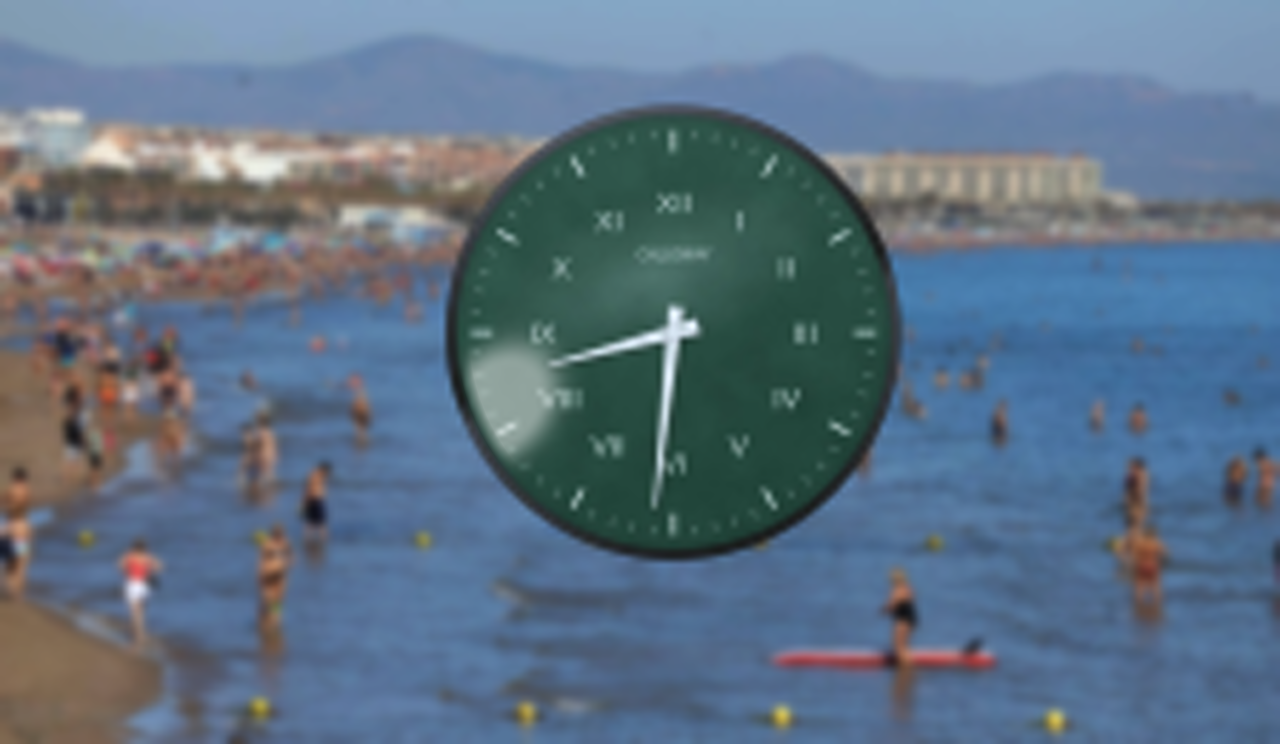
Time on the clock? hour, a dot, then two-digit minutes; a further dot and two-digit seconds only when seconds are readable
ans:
8.31
